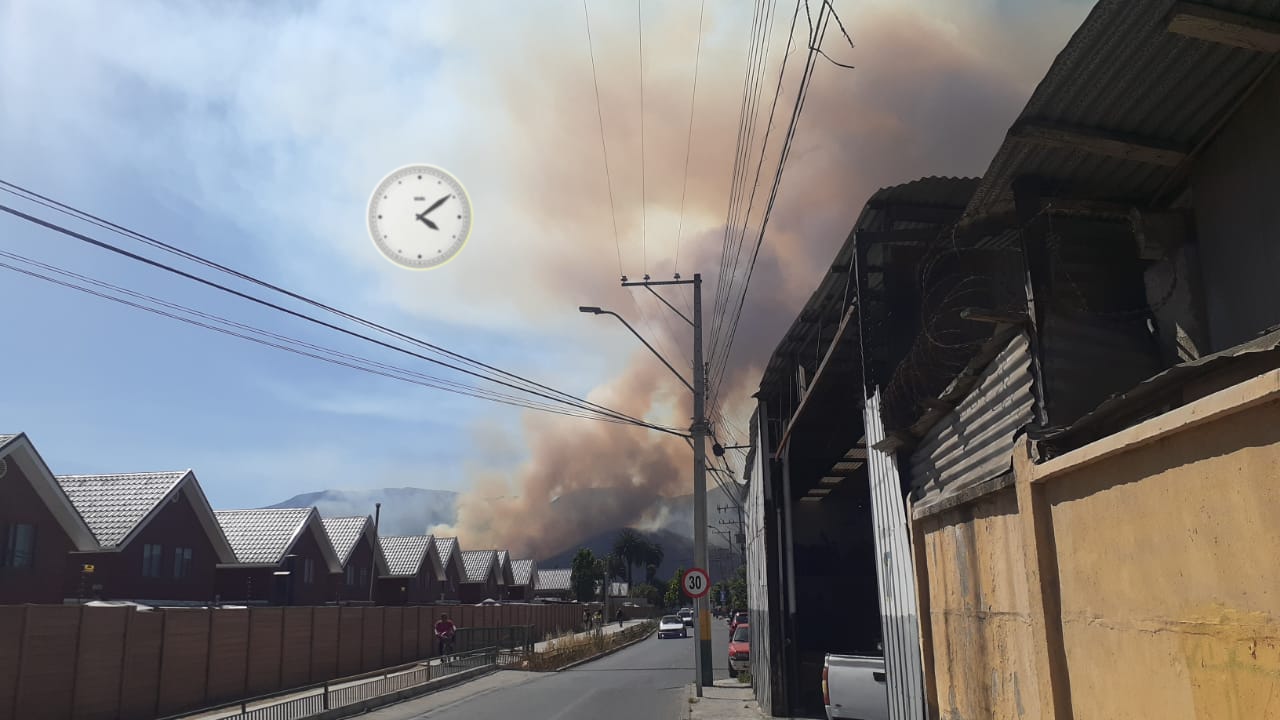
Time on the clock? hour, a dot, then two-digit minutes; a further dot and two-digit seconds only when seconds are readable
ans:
4.09
